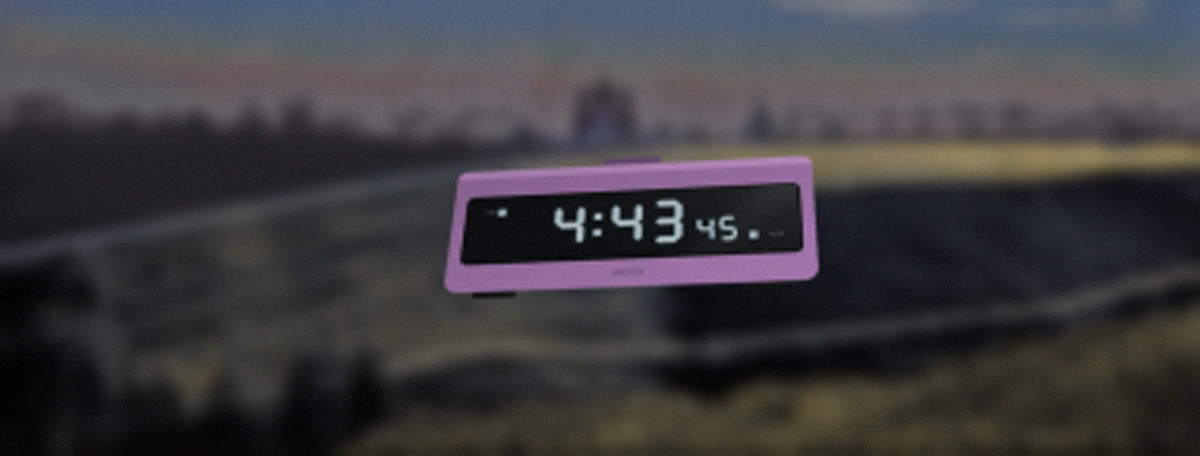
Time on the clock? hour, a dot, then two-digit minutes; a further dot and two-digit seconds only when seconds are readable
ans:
4.43.45
